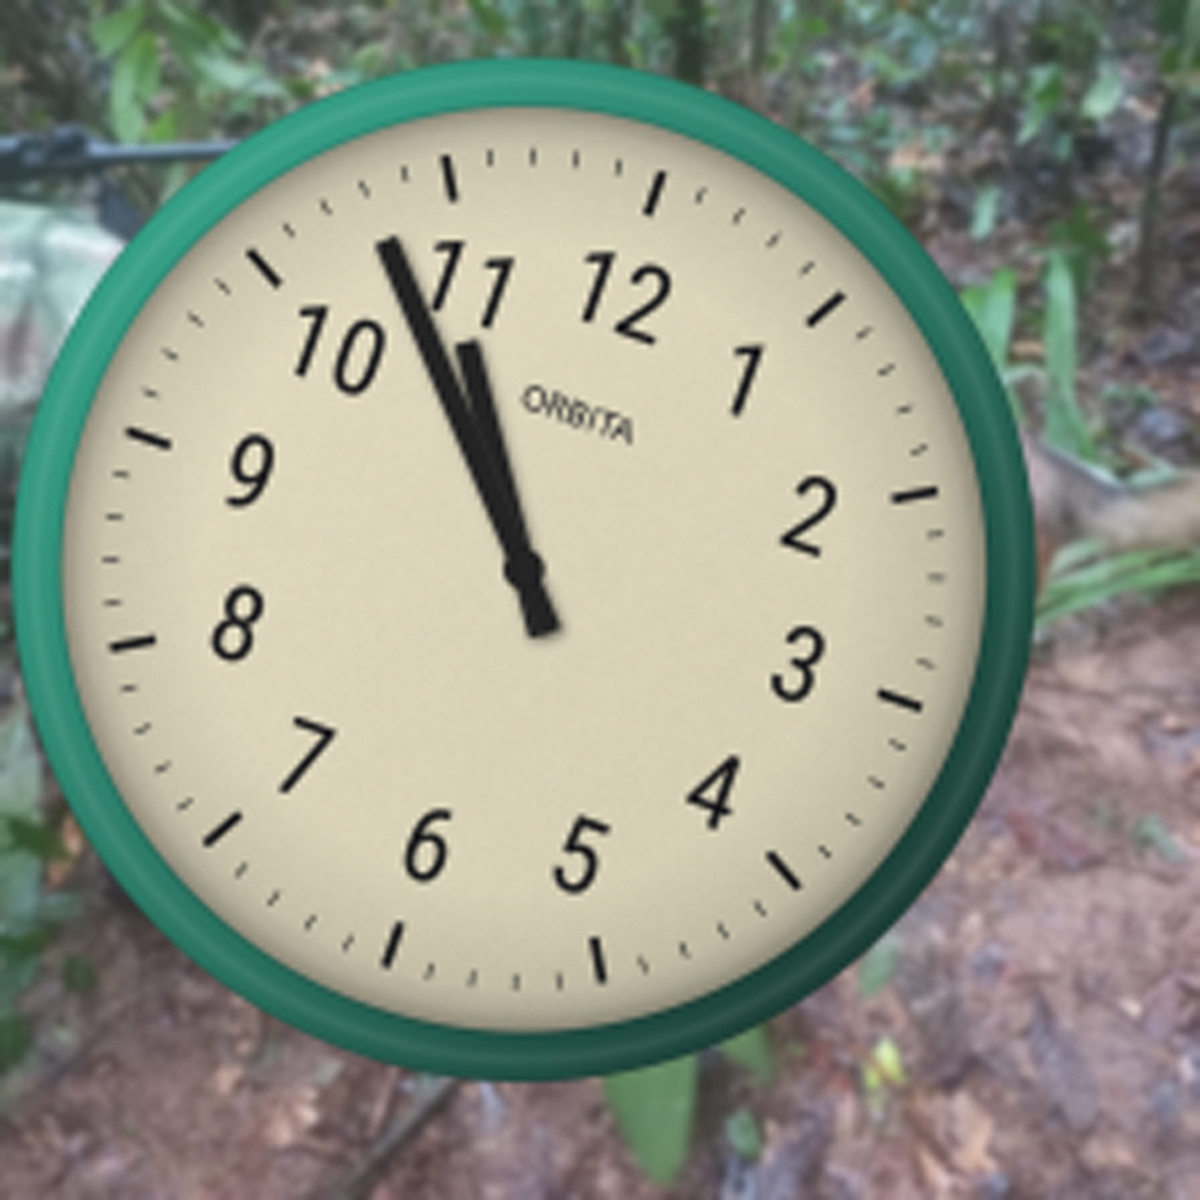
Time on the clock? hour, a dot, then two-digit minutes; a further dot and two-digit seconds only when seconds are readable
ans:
10.53
